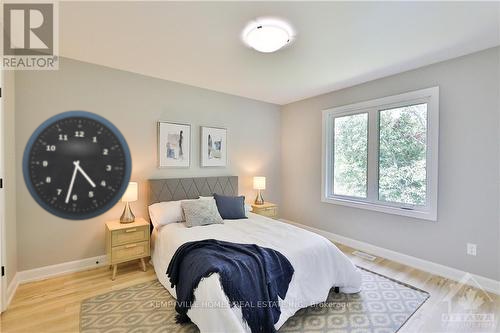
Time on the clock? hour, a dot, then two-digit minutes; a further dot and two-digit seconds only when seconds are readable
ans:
4.32
